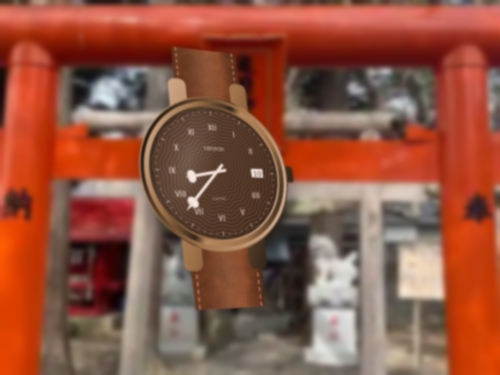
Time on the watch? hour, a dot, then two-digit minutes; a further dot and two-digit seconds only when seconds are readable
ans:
8.37
